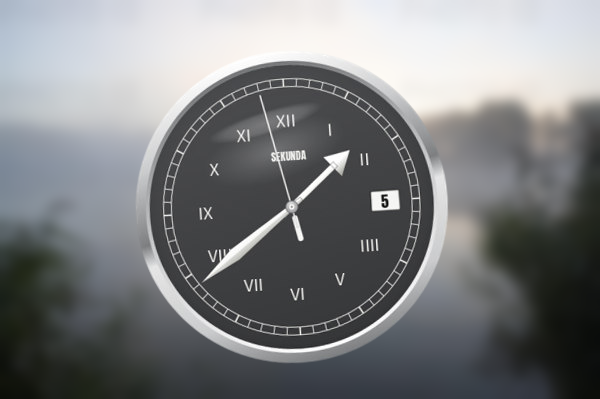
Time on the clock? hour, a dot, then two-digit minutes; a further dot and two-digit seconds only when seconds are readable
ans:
1.38.58
